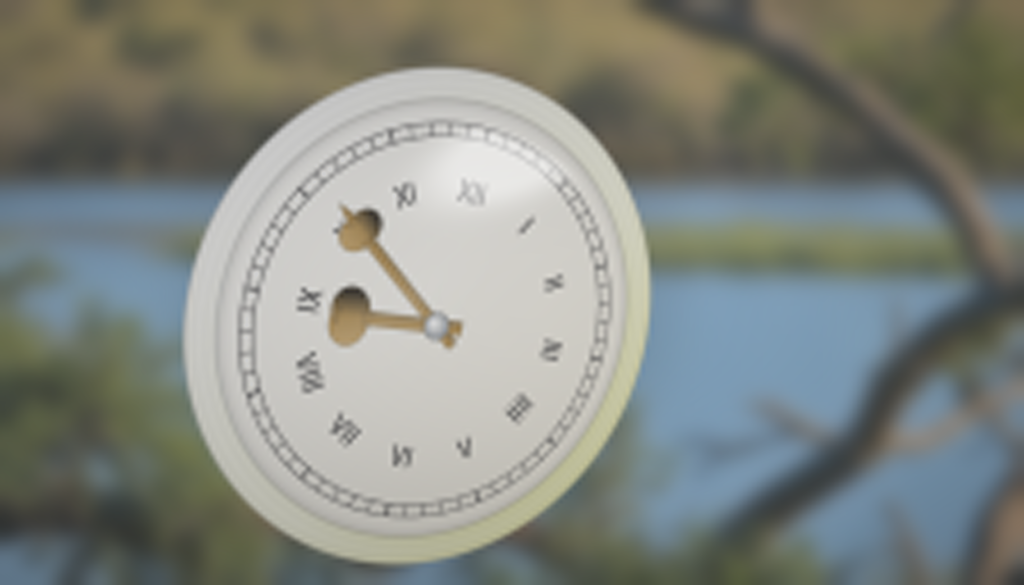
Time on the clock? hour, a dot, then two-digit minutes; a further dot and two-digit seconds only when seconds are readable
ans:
8.51
